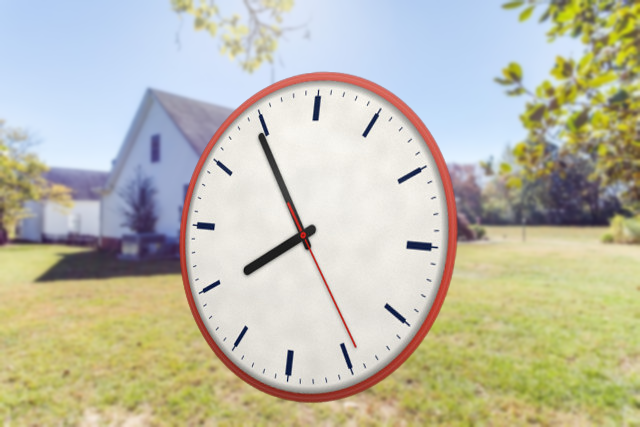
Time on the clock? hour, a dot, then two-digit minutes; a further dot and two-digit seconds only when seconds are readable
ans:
7.54.24
